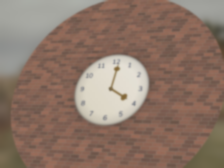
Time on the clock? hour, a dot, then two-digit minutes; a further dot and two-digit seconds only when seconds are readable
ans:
4.01
